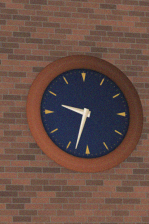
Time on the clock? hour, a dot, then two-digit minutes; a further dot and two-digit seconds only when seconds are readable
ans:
9.33
